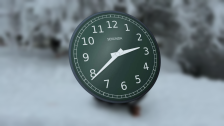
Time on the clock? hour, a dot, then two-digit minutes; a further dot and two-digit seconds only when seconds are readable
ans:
2.39
